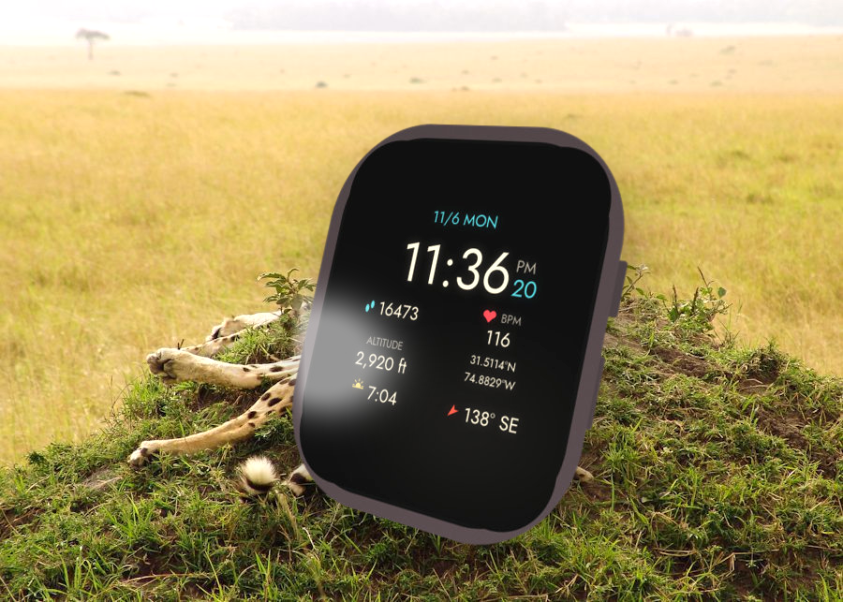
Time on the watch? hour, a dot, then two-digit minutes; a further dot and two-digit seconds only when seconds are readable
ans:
11.36.20
